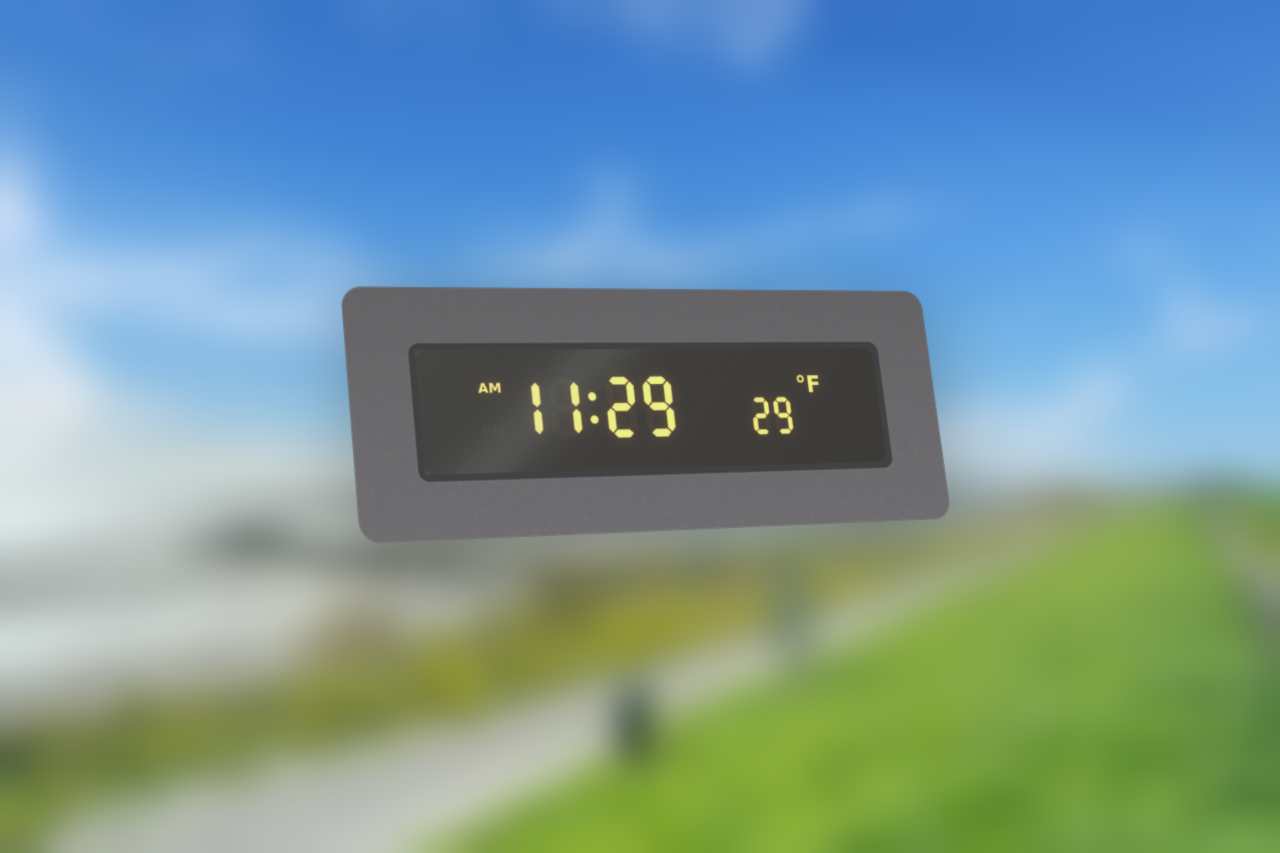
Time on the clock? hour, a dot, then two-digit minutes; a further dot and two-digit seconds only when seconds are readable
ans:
11.29
